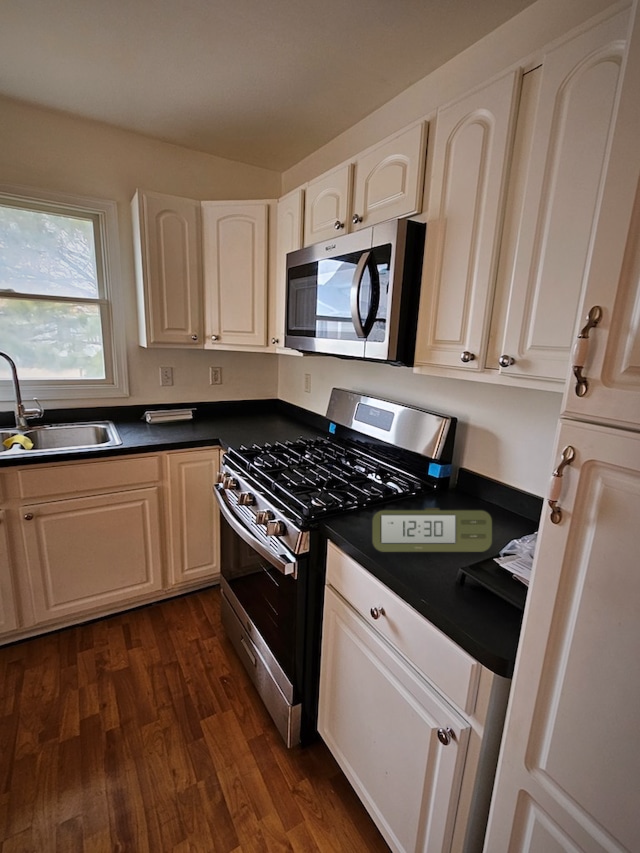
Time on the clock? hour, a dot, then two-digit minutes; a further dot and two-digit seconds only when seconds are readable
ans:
12.30
